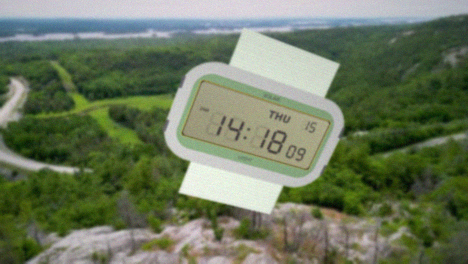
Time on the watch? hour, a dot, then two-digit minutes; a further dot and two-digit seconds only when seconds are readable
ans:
14.18.09
